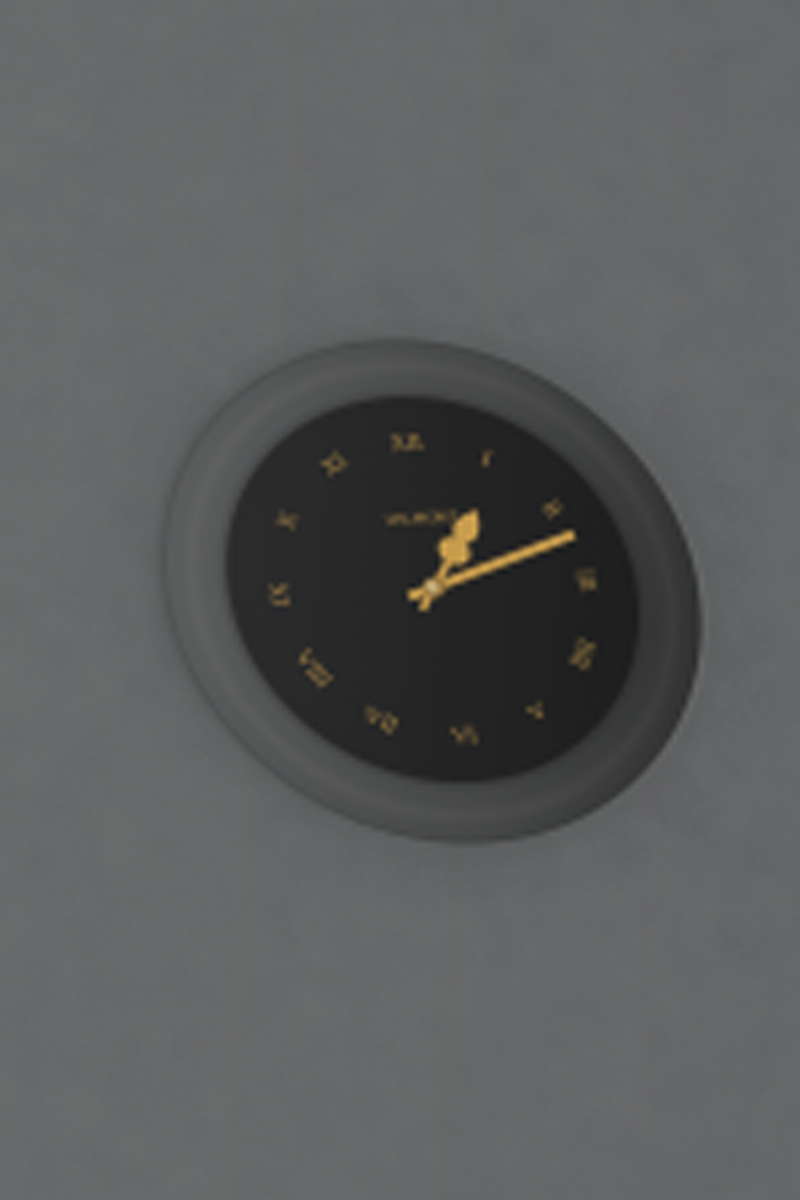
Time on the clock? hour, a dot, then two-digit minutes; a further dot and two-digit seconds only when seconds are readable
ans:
1.12
